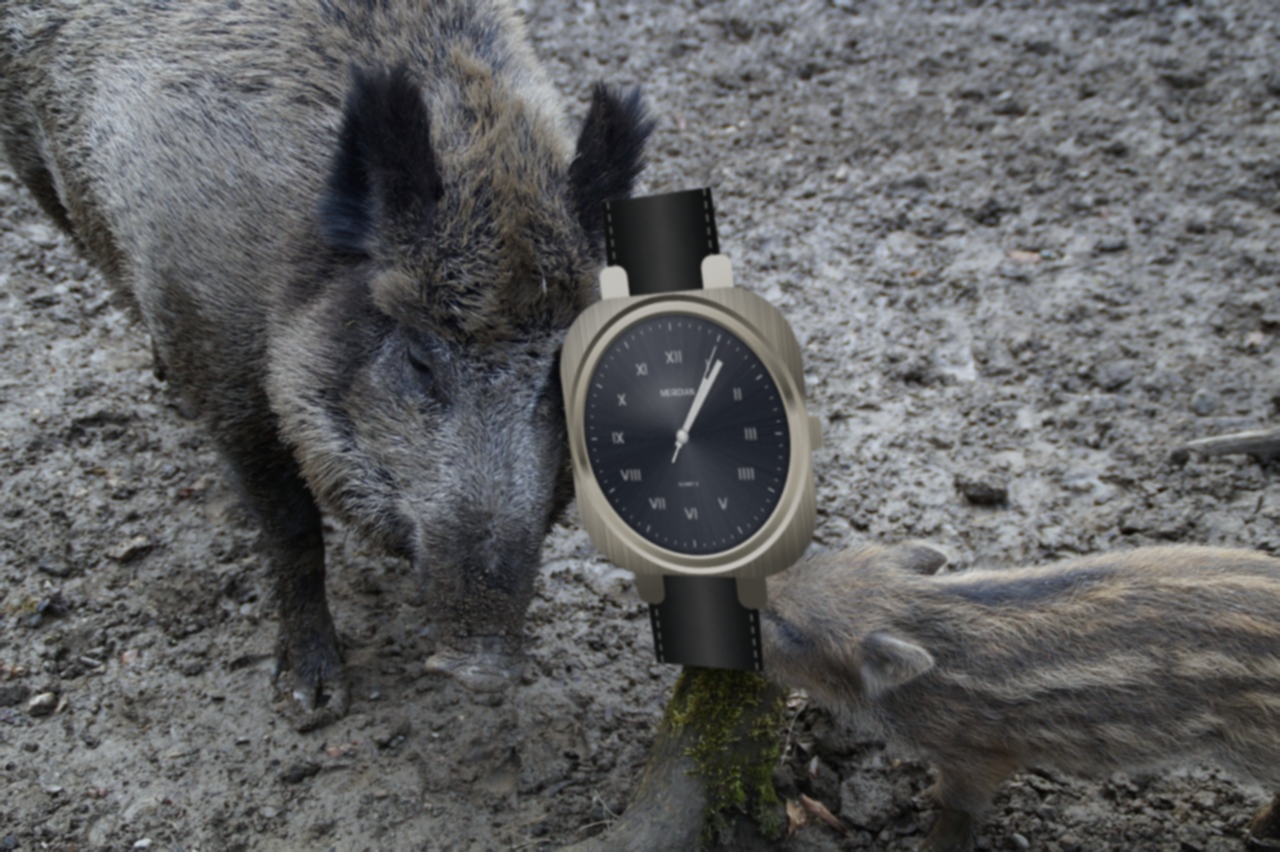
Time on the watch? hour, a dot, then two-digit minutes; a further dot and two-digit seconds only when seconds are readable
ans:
1.06.05
